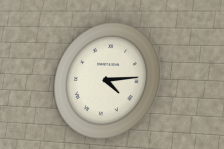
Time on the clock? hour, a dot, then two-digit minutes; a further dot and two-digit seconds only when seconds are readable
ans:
4.14
